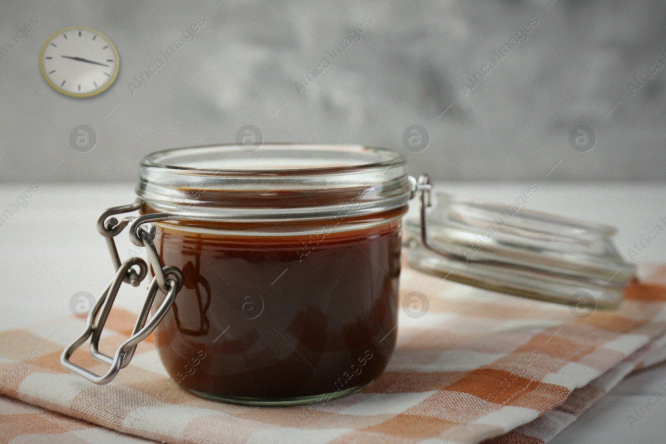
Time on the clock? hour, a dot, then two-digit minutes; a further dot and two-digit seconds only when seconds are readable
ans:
9.17
